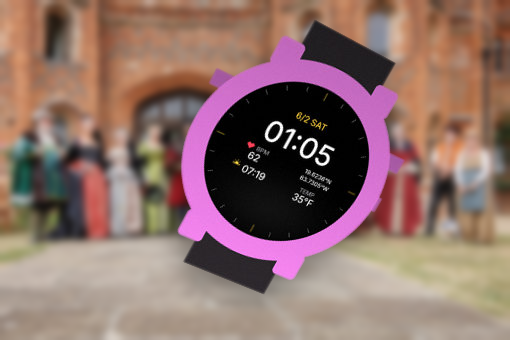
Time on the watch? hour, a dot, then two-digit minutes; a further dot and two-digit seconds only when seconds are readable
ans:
1.05
